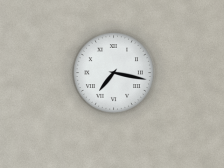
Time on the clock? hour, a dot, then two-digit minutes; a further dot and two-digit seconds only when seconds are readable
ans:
7.17
